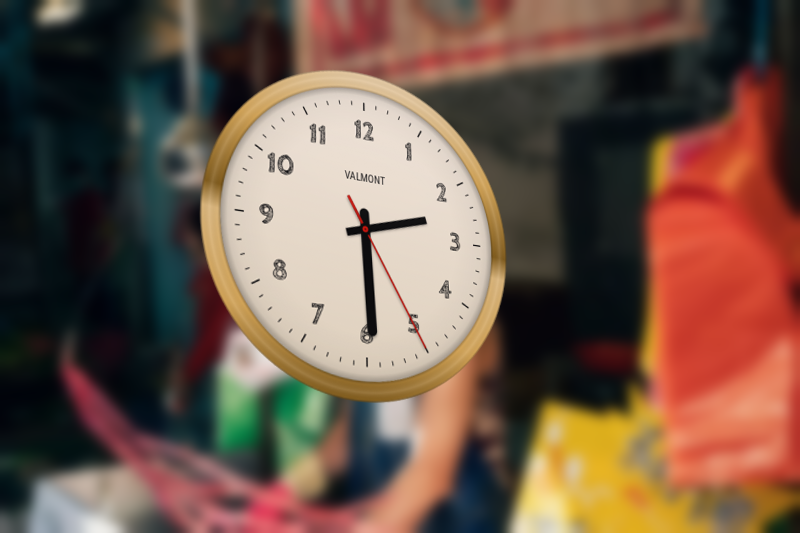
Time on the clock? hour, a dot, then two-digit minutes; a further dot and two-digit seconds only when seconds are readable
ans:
2.29.25
